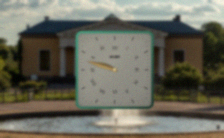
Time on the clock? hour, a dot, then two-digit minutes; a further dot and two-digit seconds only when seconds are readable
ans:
9.48
